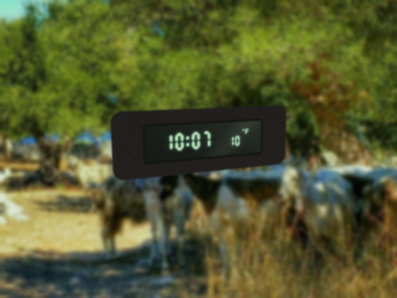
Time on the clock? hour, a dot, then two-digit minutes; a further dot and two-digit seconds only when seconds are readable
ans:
10.07
